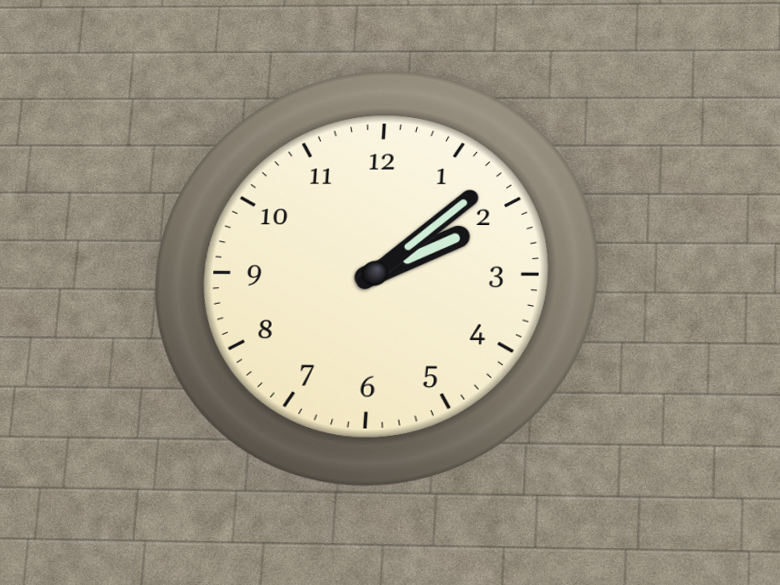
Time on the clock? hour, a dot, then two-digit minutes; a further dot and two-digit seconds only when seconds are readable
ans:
2.08
